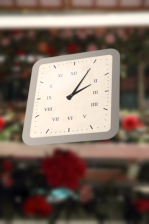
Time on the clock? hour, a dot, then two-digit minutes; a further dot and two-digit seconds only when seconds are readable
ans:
2.05
